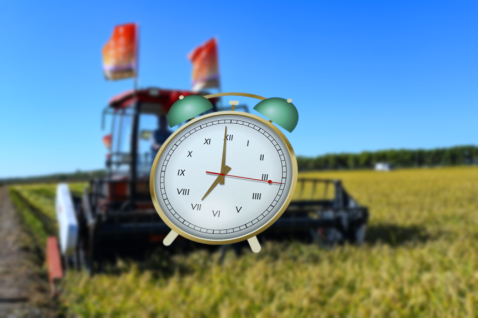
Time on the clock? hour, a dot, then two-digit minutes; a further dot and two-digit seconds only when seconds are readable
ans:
6.59.16
